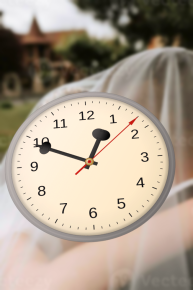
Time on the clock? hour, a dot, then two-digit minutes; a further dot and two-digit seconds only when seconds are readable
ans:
12.49.08
